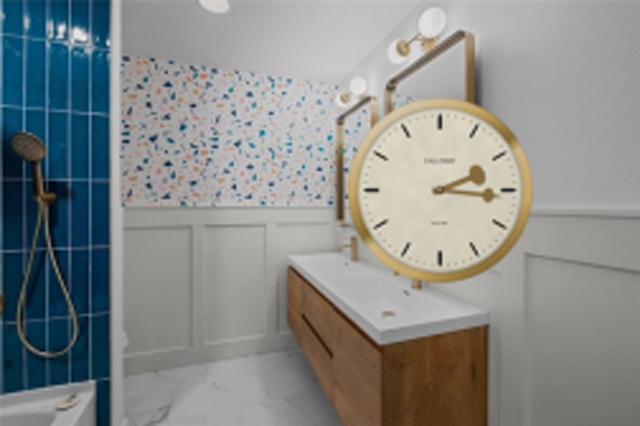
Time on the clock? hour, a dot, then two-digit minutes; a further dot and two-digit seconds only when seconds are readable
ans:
2.16
